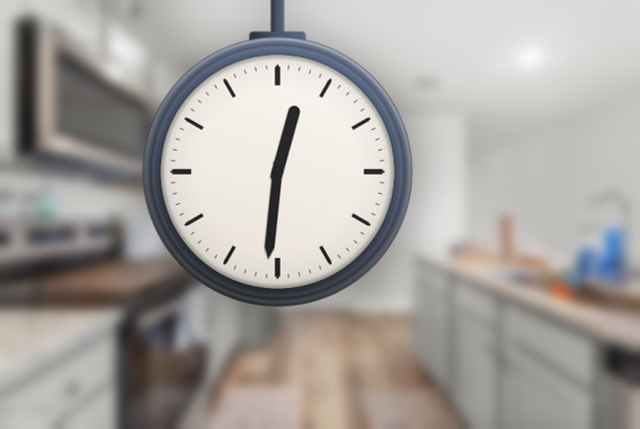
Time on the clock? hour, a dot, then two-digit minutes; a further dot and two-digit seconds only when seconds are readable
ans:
12.31
